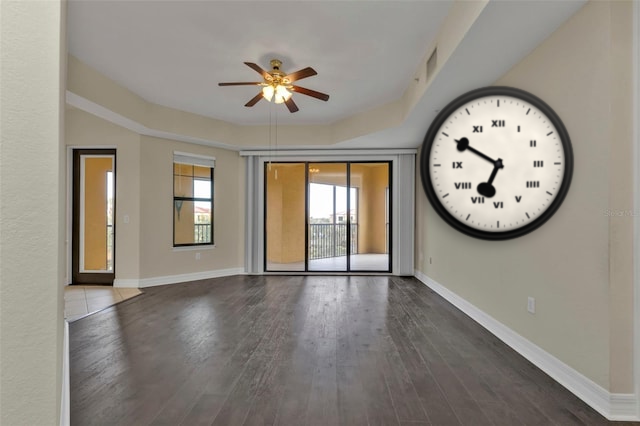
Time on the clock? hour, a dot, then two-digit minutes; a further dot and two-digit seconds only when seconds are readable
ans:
6.50
